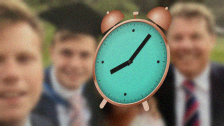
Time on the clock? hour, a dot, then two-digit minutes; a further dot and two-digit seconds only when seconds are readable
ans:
8.06
